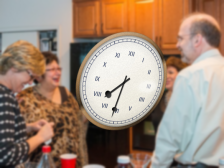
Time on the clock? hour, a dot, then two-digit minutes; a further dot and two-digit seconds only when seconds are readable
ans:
7.31
